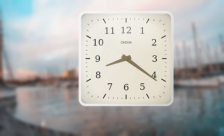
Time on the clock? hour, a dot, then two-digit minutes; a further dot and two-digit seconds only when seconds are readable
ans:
8.21
